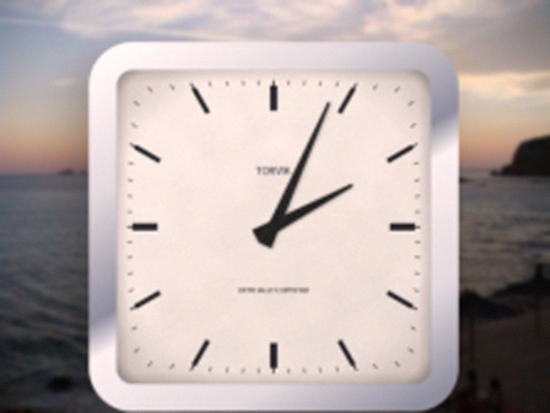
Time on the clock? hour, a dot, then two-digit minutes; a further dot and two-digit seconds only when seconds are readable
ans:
2.04
